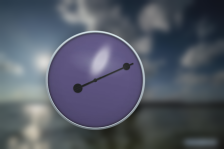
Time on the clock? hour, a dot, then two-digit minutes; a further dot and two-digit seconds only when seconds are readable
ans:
8.11
